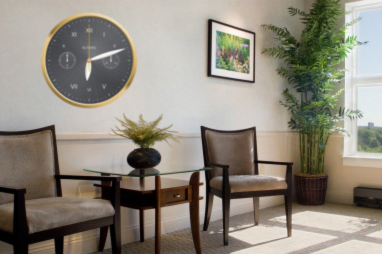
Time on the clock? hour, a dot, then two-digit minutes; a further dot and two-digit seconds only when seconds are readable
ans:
6.12
